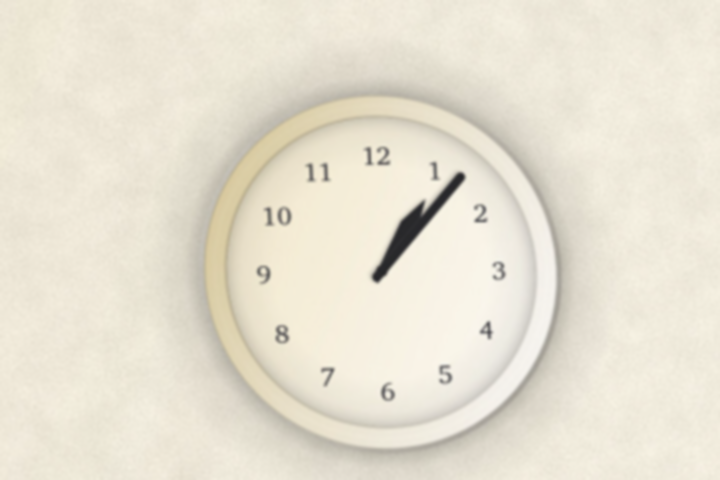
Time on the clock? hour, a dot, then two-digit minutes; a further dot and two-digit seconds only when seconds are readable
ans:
1.07
